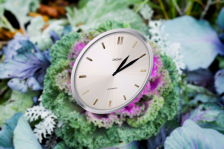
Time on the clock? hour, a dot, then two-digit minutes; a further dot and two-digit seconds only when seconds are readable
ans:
1.10
